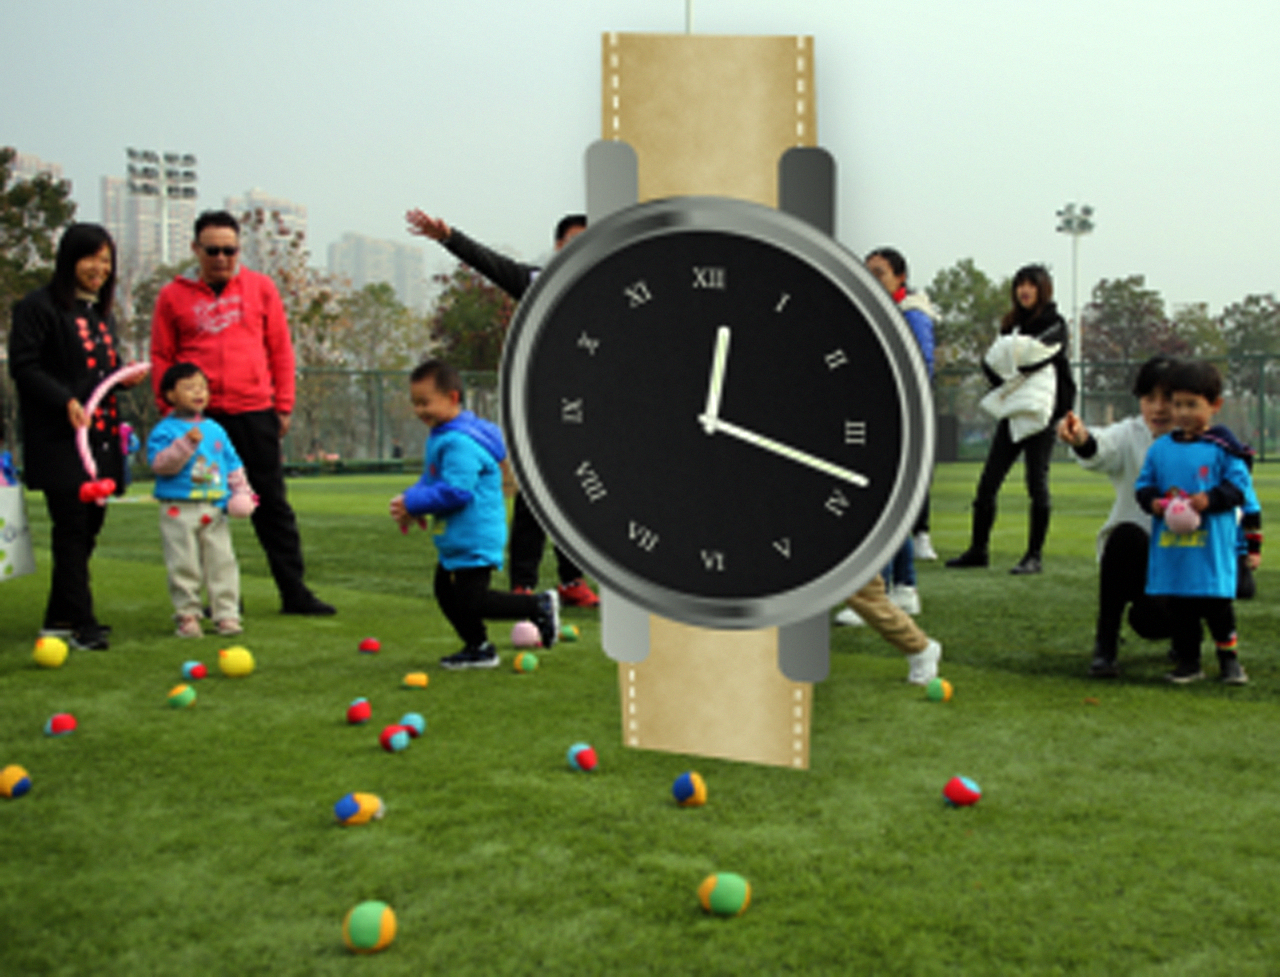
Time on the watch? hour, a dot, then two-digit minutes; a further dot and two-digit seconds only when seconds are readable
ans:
12.18
